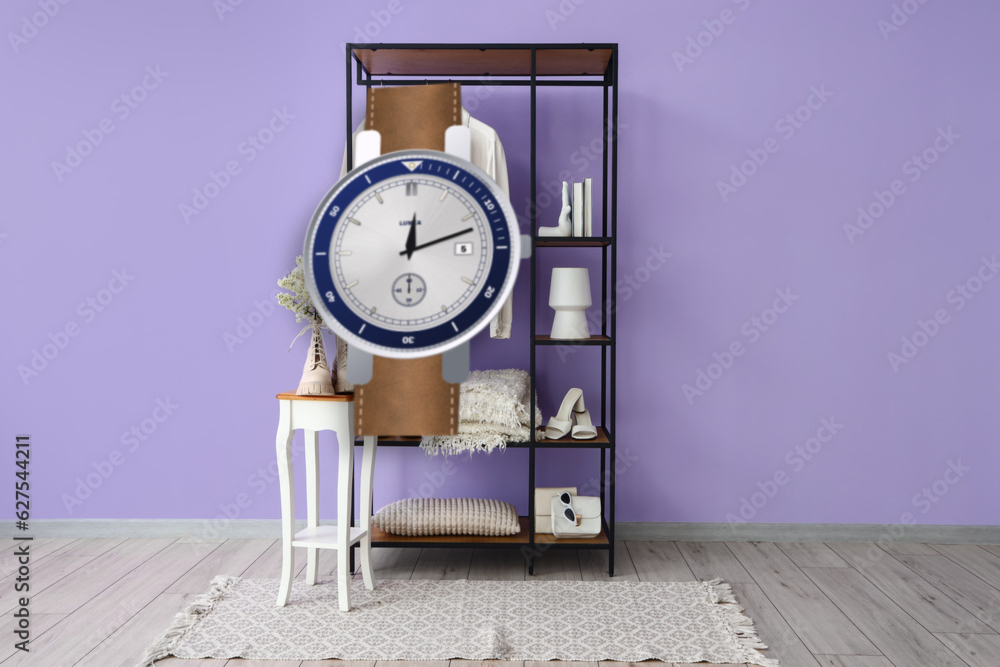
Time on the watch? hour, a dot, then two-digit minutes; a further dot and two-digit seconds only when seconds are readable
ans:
12.12
